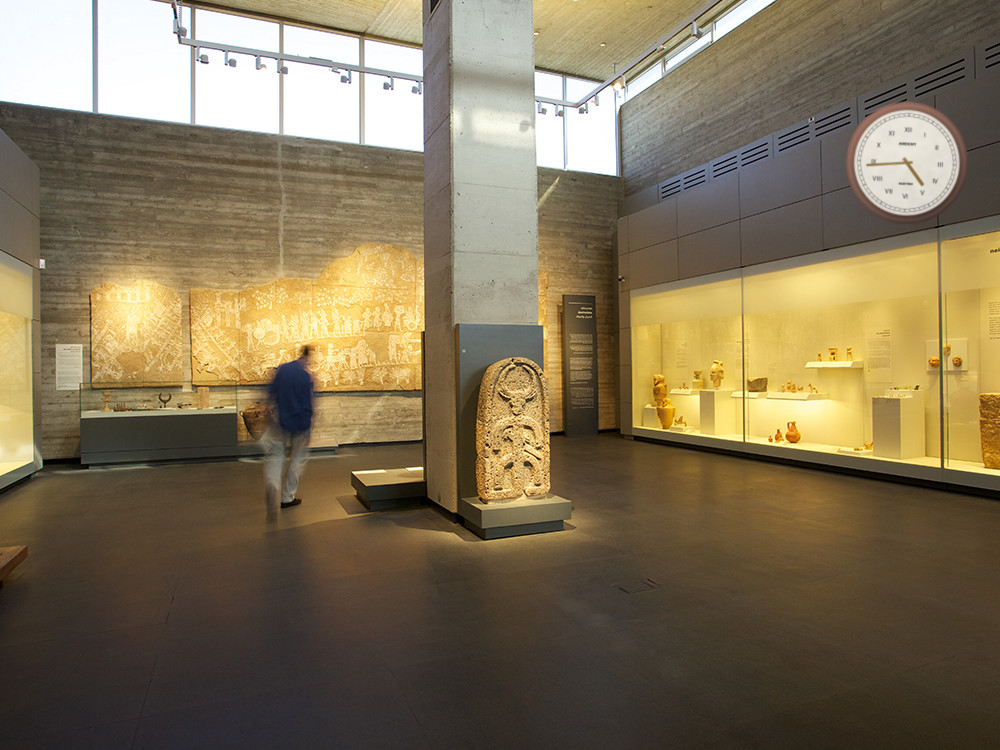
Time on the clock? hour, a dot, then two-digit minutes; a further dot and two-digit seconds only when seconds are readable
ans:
4.44
